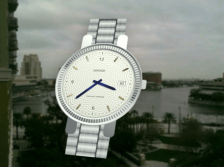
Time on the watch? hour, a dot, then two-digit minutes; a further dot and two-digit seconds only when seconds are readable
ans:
3.38
